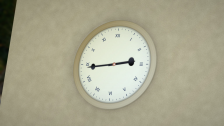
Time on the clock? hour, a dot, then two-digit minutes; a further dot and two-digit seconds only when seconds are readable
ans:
2.44
